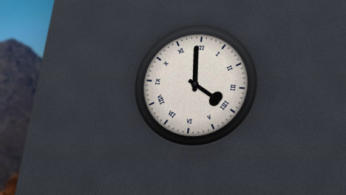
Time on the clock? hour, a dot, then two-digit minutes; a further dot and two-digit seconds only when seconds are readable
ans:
3.59
